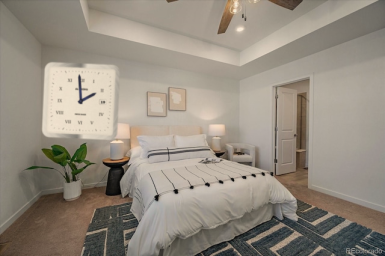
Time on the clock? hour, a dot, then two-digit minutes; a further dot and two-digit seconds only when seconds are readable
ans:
1.59
